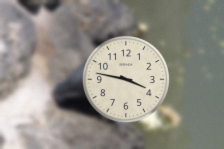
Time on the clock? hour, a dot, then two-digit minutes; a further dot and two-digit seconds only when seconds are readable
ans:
3.47
